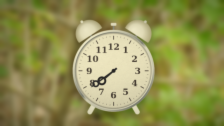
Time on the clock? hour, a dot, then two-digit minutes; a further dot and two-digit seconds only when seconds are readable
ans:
7.39
